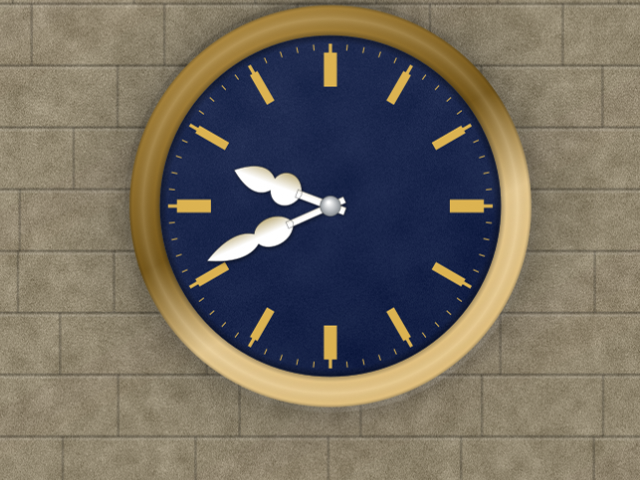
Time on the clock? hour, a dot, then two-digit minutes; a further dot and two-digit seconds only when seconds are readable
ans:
9.41
